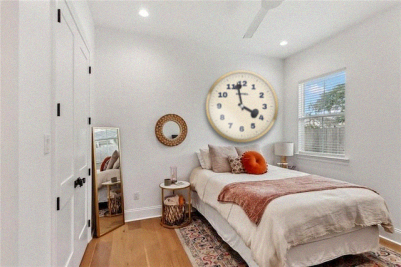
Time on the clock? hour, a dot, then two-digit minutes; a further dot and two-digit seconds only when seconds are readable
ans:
3.58
